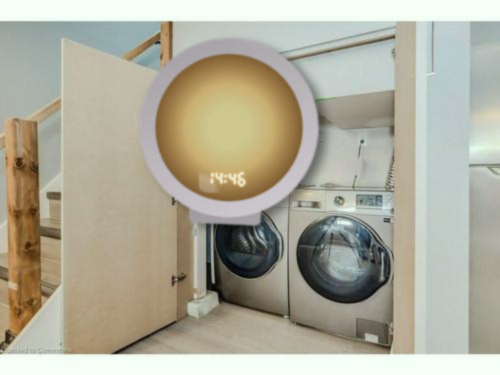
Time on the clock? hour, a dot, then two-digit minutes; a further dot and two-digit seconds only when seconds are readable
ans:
14.46
